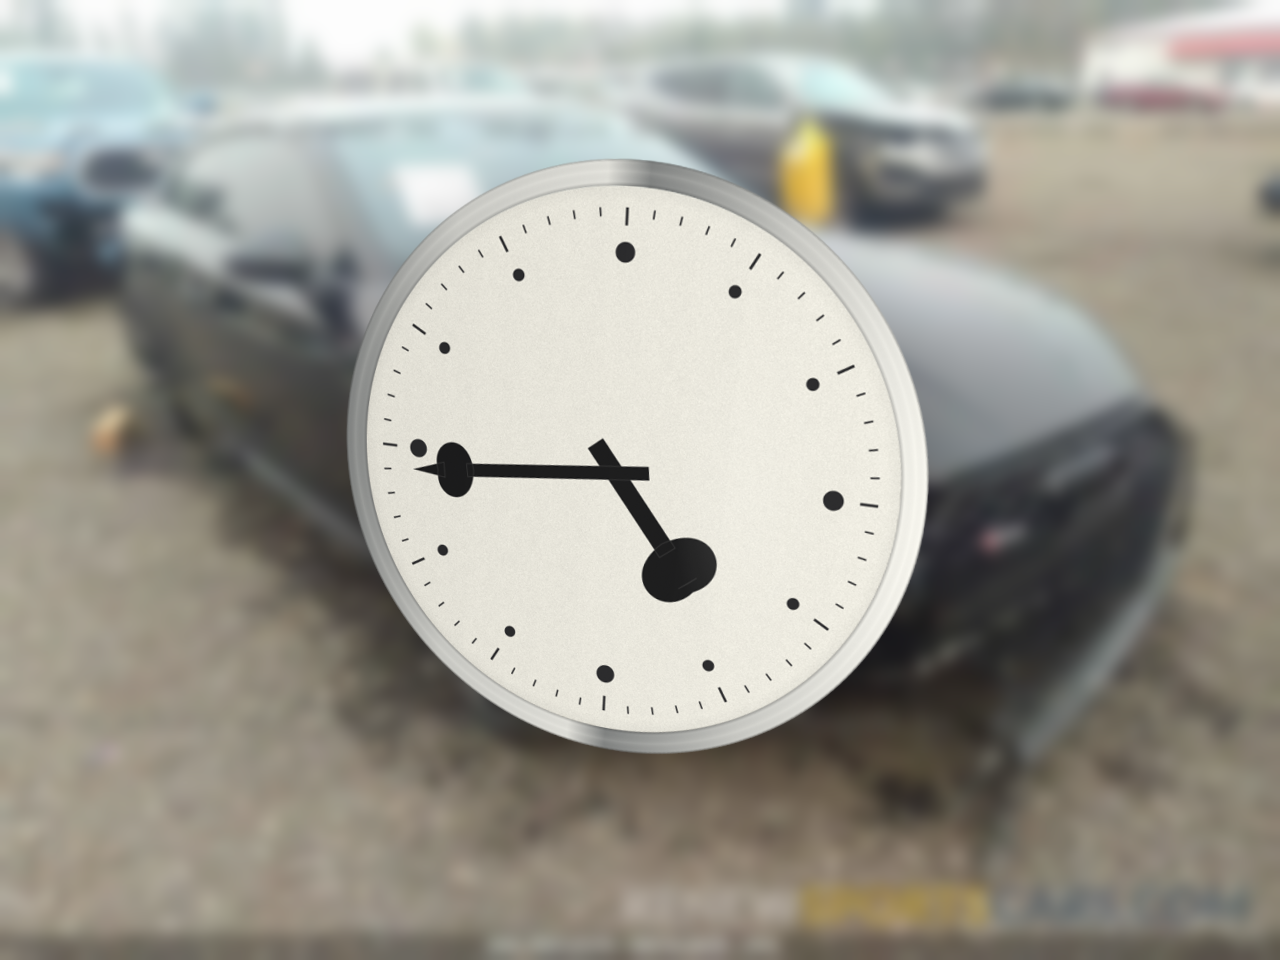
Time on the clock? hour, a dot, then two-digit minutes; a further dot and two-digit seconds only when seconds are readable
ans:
4.44
